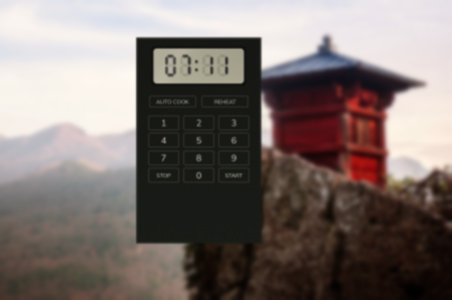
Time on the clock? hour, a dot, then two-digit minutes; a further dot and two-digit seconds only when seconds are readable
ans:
7.11
